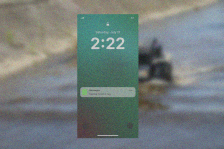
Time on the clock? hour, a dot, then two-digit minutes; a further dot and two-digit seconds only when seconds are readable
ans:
2.22
